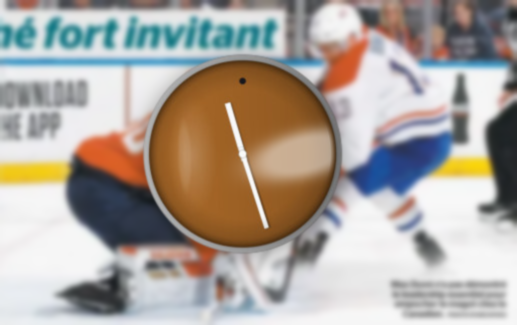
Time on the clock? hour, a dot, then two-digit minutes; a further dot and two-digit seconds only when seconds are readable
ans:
11.27
